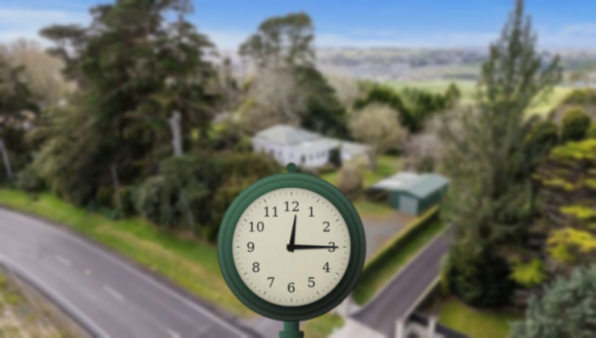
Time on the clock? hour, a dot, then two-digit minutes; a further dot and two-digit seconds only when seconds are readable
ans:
12.15
